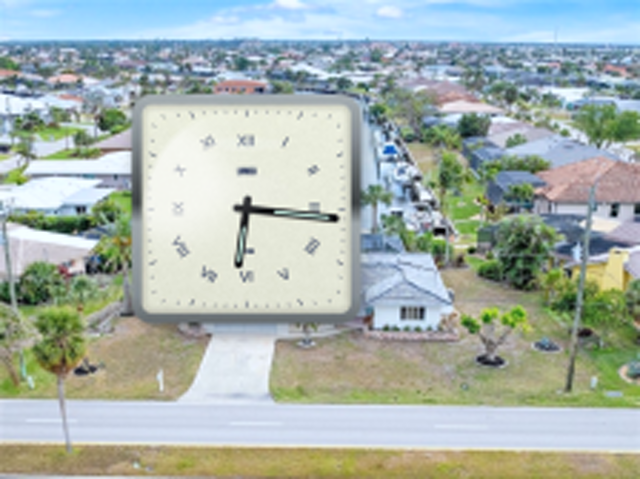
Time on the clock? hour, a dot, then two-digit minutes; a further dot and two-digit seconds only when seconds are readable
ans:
6.16
